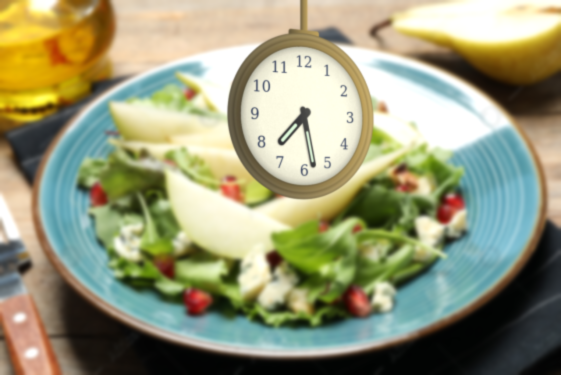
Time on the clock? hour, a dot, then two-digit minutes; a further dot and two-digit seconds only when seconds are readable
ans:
7.28
